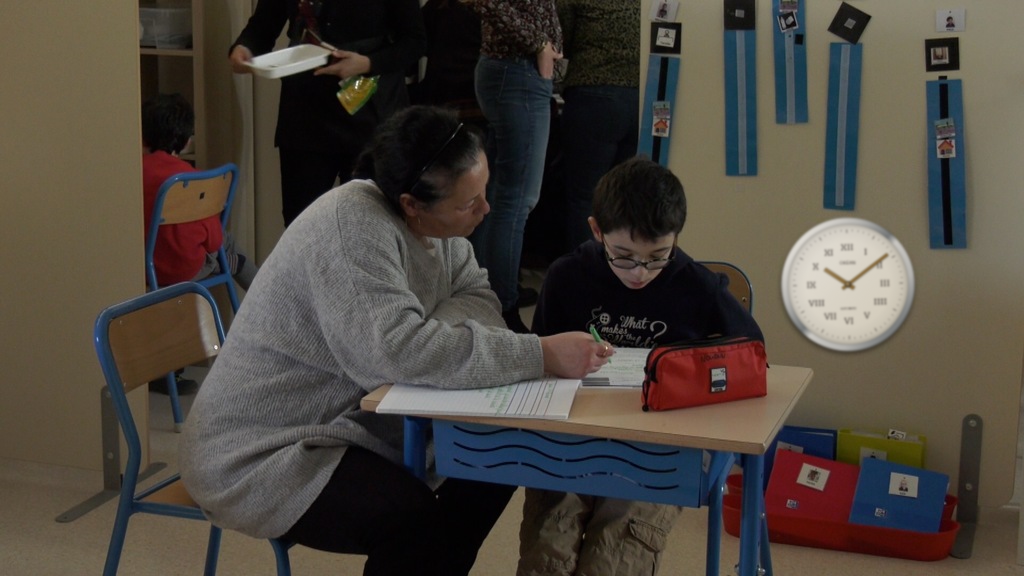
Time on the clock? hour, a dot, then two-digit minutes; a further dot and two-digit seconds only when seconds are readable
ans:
10.09
